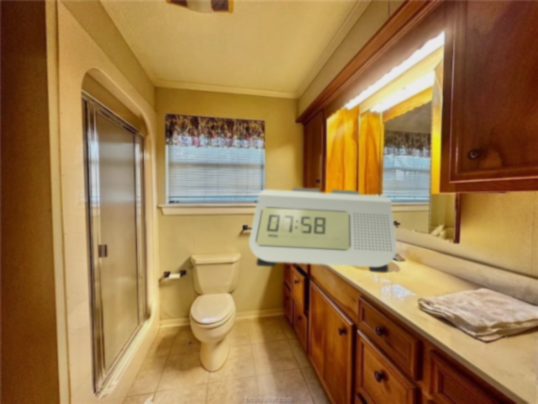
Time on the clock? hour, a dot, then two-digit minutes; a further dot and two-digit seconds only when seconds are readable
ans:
7.58
